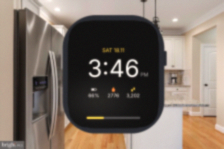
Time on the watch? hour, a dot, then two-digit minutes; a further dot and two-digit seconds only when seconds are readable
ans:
3.46
